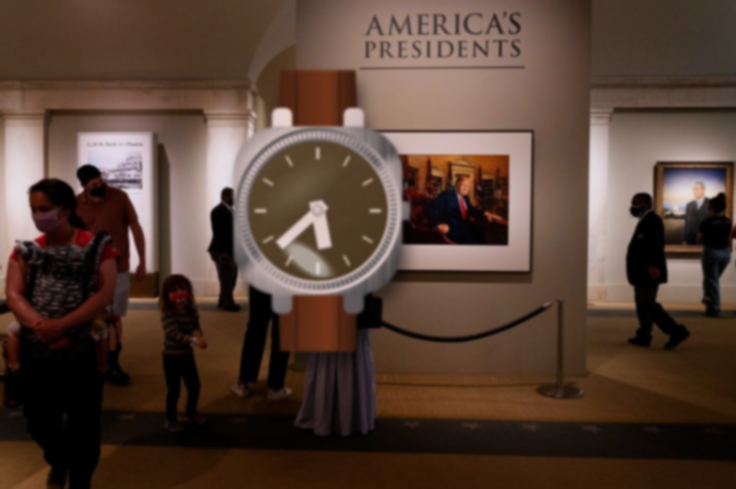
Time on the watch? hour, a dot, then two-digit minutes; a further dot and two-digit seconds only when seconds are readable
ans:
5.38
